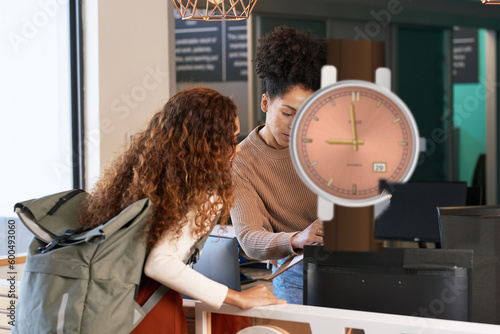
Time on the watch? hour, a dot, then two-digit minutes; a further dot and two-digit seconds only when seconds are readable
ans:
8.59
